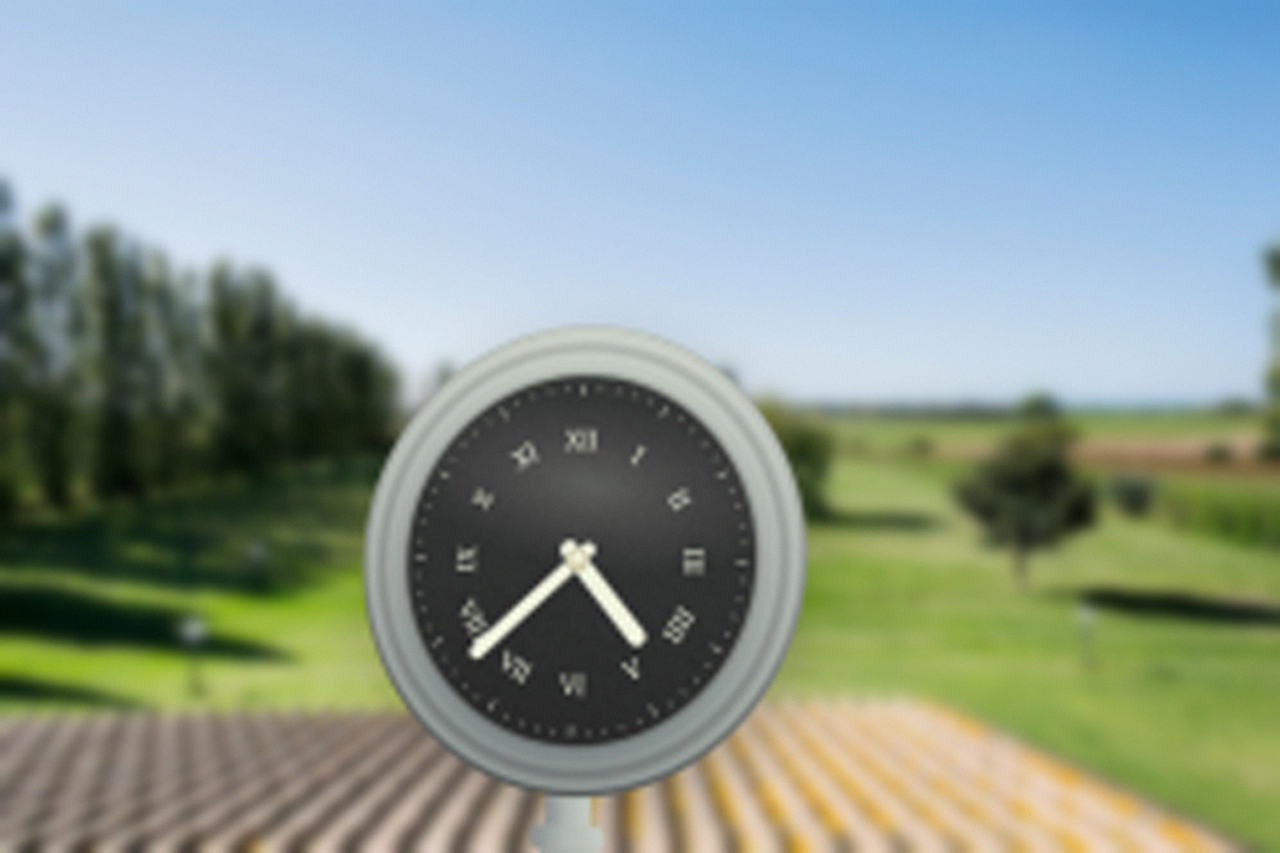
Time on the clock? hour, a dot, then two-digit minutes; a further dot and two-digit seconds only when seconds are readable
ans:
4.38
